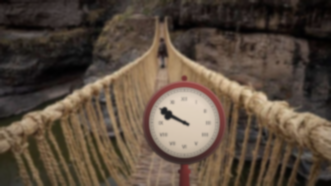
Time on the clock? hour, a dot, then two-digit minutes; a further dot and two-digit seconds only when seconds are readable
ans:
9.50
